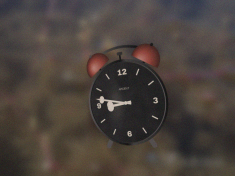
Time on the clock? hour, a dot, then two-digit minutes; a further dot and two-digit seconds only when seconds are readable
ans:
8.47
